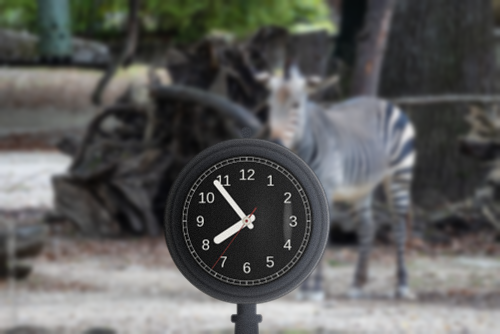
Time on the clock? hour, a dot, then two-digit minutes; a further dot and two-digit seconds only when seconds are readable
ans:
7.53.36
